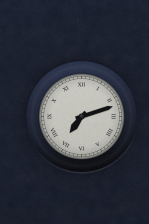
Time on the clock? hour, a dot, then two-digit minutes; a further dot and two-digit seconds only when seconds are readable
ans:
7.12
